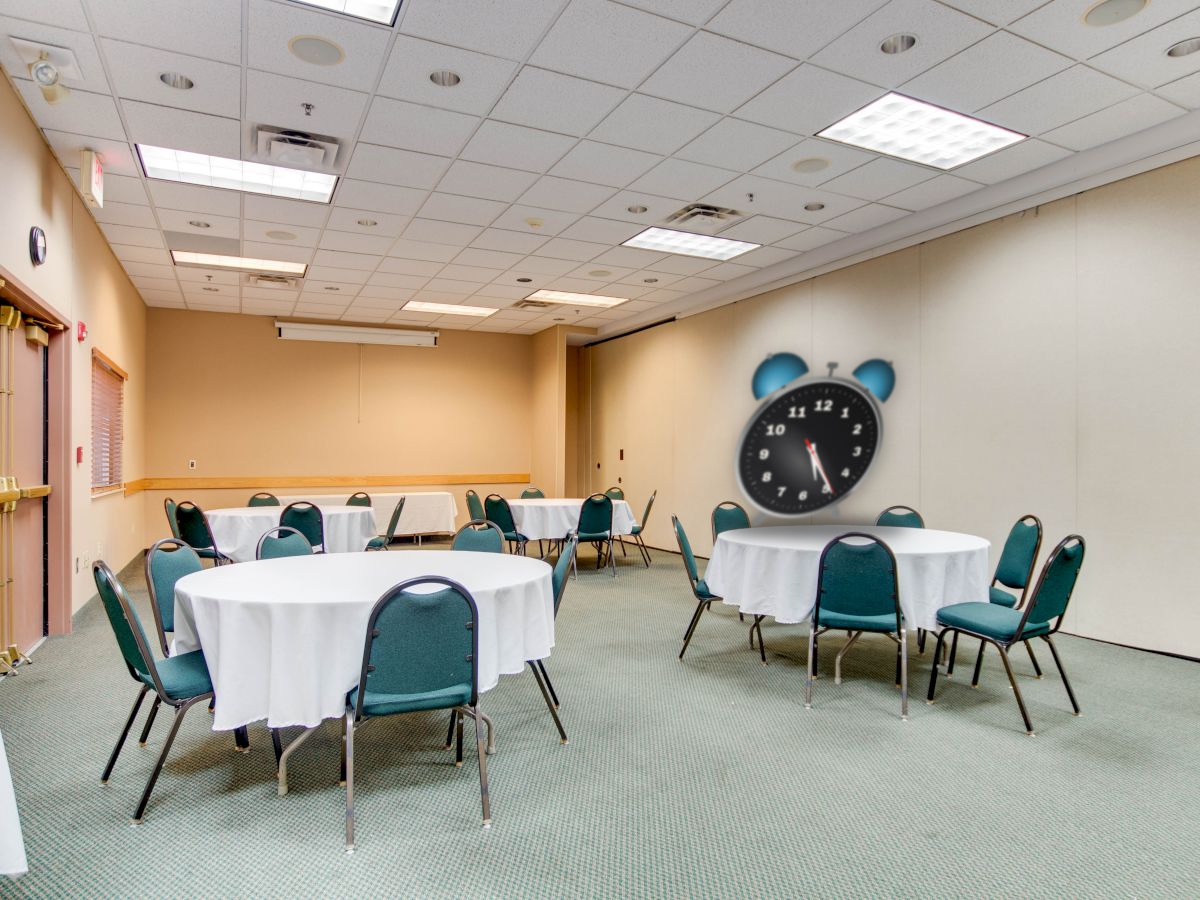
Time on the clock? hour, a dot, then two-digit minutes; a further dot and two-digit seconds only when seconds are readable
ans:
5.24.24
